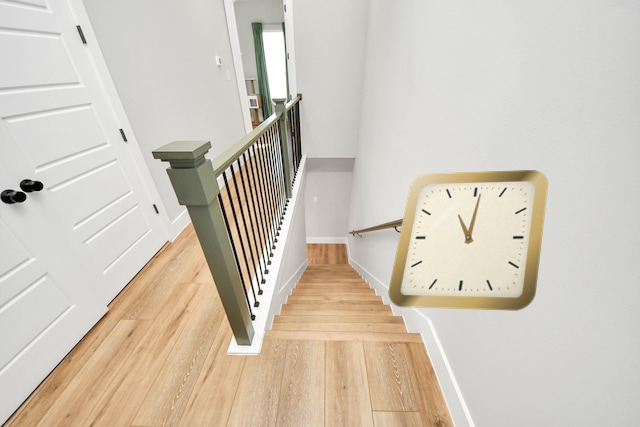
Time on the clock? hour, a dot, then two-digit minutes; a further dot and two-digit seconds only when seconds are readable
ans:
11.01
